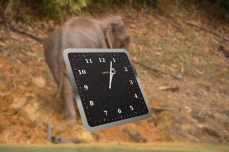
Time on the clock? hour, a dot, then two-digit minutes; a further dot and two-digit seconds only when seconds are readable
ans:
1.04
